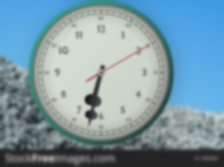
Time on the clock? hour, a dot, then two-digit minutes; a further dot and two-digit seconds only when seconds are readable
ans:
6.32.10
